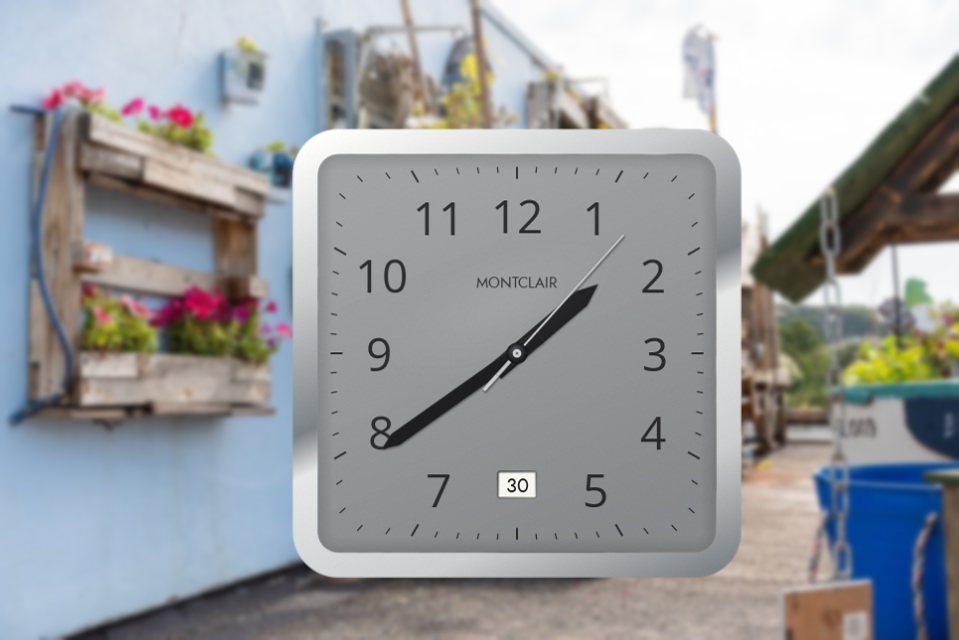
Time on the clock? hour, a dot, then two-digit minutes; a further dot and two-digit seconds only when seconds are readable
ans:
1.39.07
